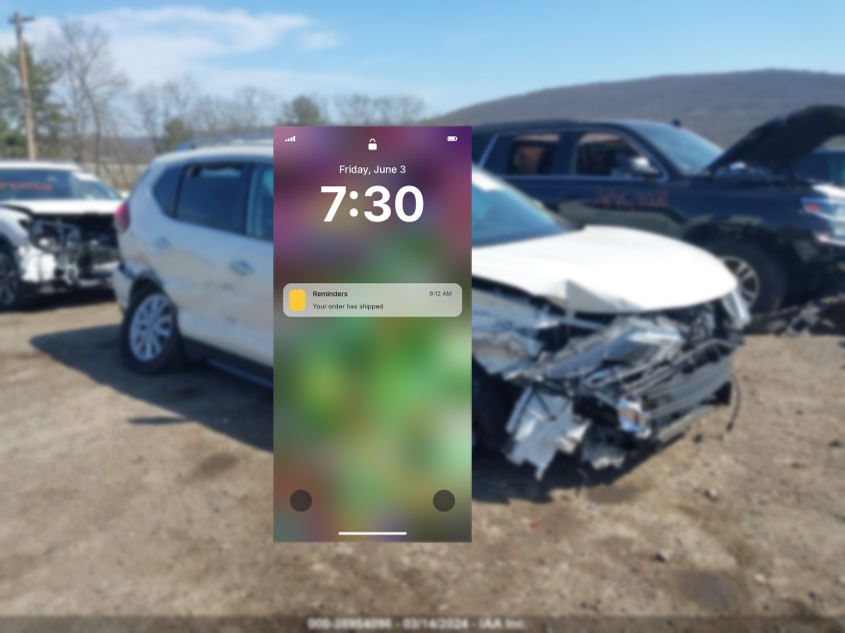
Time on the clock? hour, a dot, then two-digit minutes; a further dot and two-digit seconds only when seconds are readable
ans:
7.30
